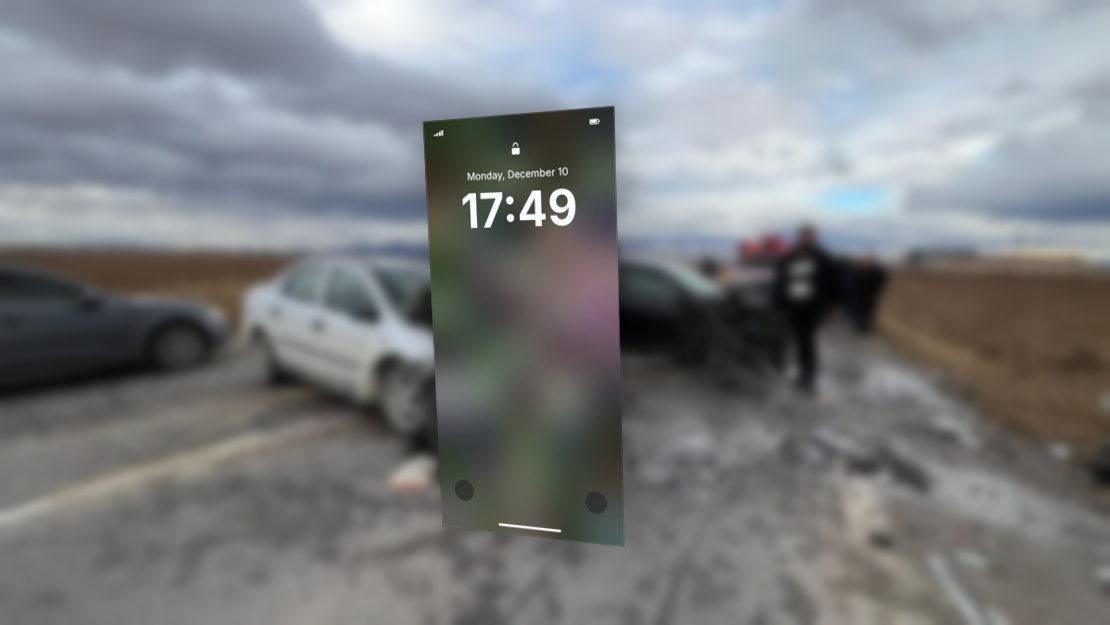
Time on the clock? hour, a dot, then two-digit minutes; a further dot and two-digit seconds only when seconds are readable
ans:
17.49
